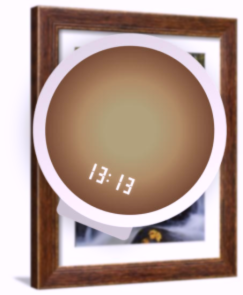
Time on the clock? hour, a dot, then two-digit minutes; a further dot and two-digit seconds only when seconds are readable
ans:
13.13
